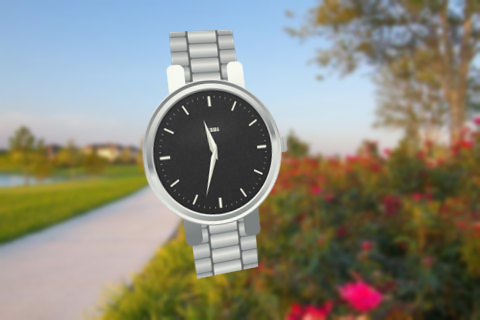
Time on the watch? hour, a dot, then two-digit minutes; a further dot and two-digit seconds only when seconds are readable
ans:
11.33
